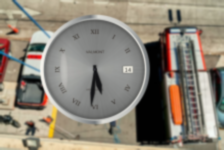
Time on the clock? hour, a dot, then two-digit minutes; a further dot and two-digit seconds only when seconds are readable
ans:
5.31
